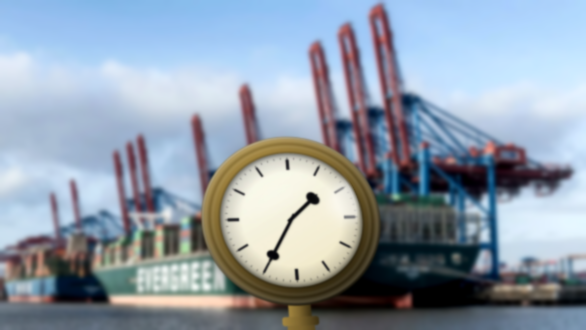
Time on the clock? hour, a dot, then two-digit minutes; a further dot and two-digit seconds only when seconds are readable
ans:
1.35
